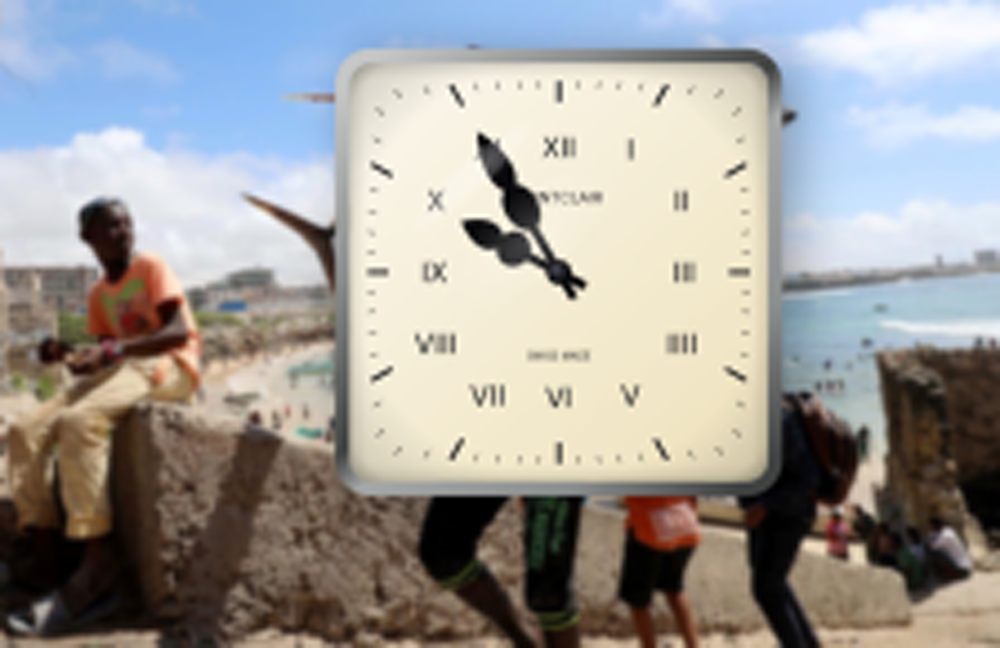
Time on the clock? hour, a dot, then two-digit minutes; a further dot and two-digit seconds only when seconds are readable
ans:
9.55
